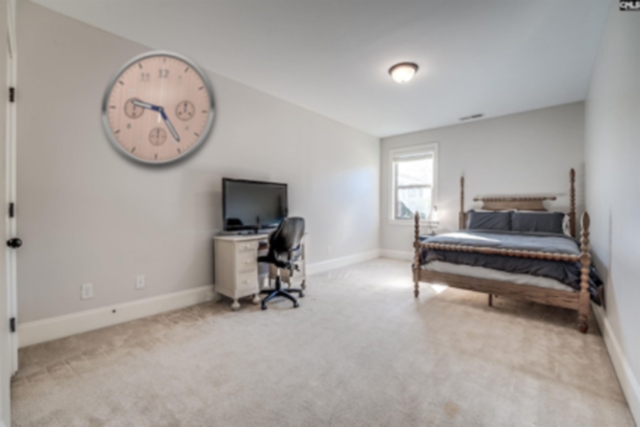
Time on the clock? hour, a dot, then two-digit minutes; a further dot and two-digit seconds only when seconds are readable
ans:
9.24
